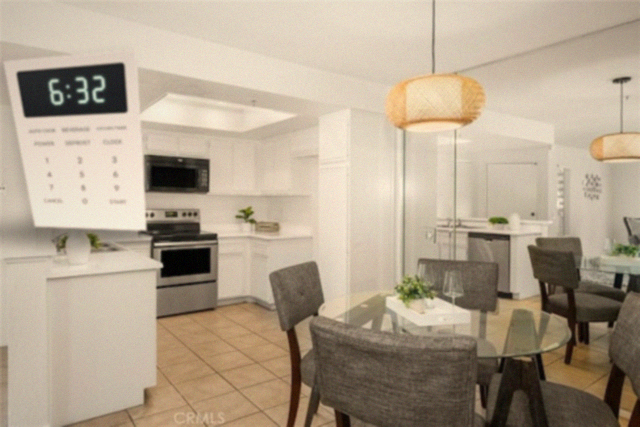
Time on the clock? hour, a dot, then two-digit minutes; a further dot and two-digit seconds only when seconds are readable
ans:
6.32
